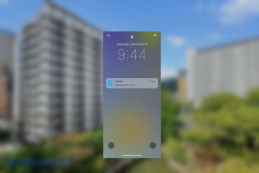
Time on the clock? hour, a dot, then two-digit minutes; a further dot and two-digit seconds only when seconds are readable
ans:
9.44
